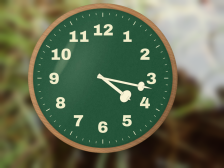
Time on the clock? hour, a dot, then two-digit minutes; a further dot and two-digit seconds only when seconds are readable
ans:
4.17
